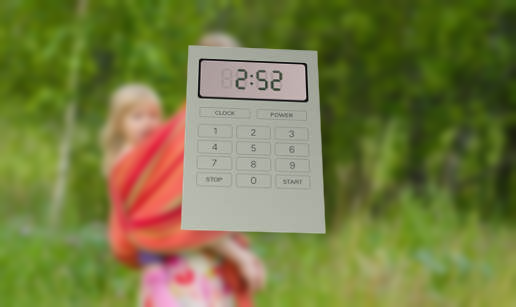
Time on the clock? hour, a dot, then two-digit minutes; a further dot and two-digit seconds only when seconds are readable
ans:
2.52
